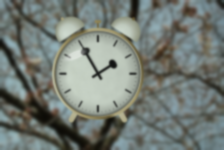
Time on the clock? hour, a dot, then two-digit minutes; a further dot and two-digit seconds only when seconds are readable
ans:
1.55
